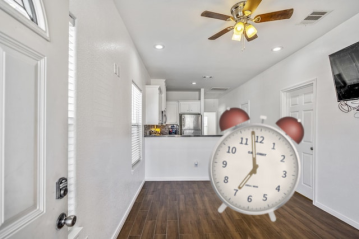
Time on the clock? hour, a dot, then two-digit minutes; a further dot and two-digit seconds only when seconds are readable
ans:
6.58
